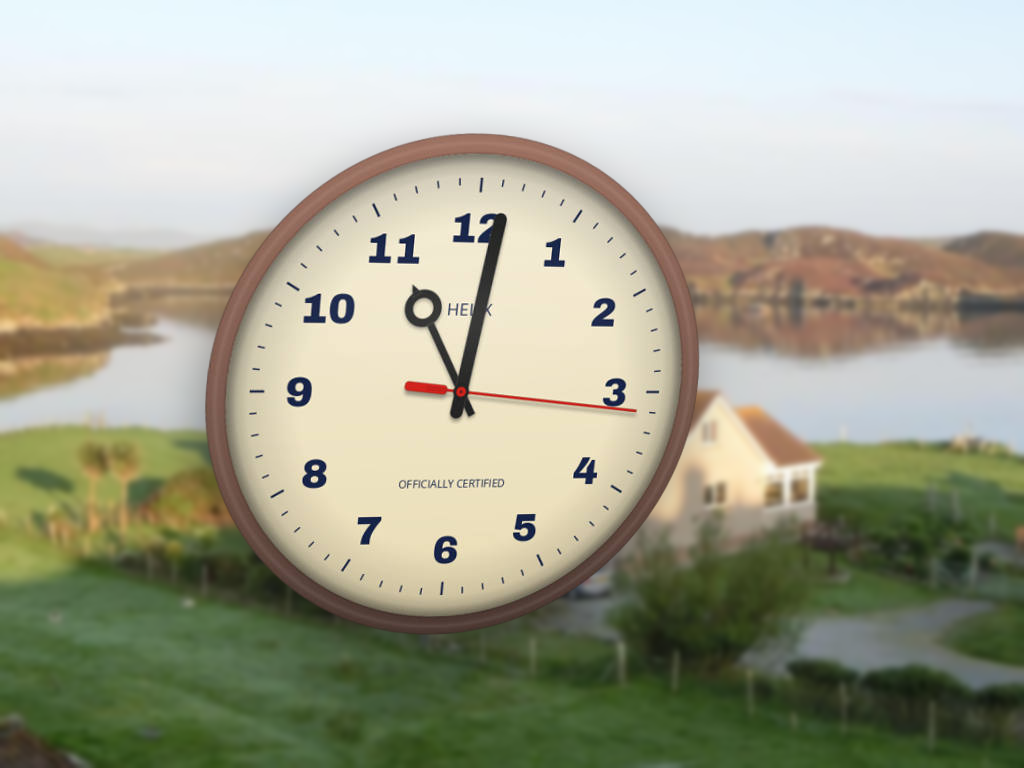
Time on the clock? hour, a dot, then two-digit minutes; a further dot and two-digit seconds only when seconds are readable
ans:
11.01.16
